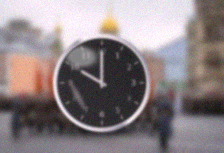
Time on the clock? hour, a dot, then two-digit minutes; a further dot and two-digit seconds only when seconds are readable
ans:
10.00
